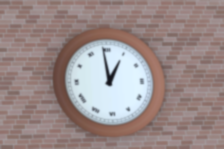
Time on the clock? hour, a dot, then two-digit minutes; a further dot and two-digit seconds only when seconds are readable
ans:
12.59
